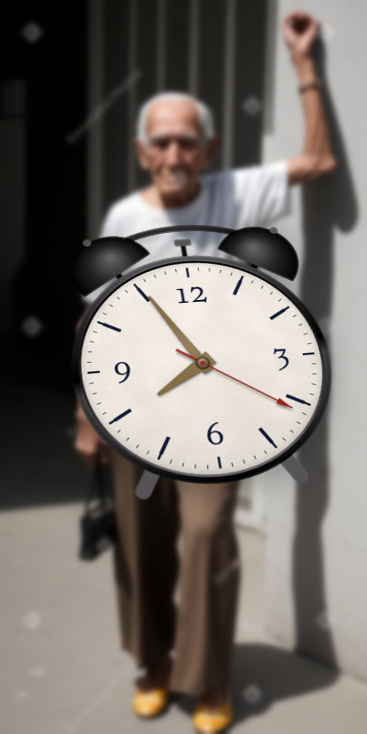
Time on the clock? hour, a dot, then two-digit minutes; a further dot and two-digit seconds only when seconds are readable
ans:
7.55.21
